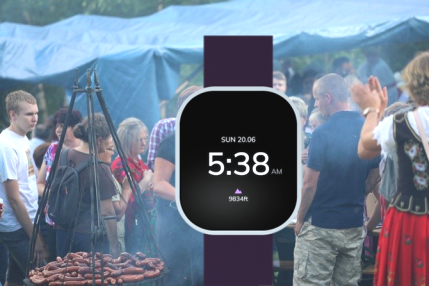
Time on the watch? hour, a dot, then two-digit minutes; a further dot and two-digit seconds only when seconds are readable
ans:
5.38
